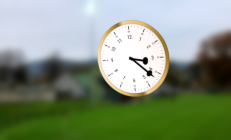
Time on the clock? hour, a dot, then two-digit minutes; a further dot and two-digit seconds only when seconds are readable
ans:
3.22
